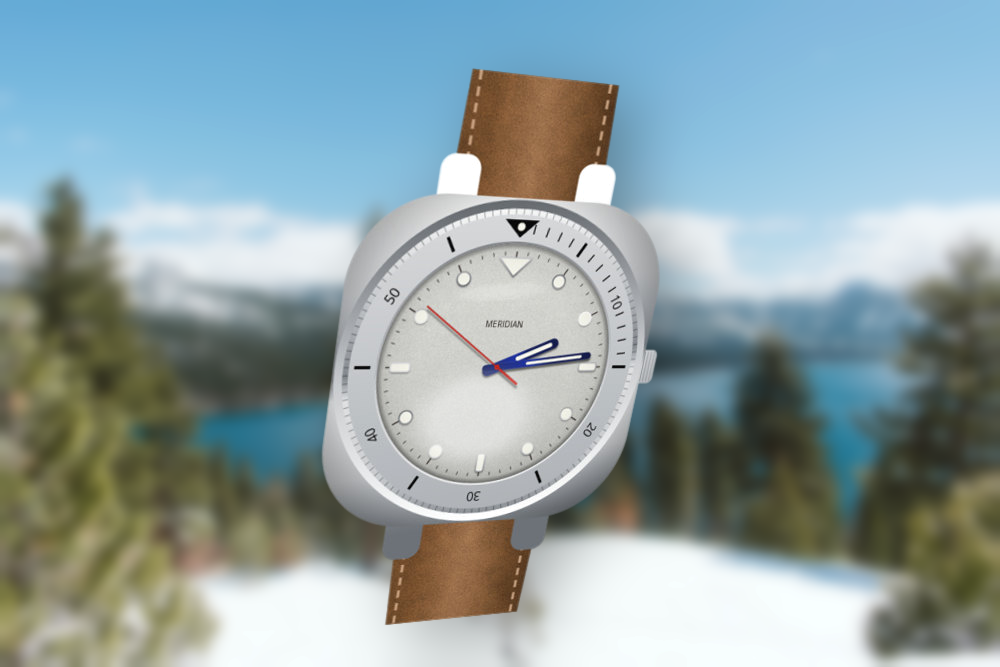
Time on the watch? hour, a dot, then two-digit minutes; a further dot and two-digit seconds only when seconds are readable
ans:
2.13.51
